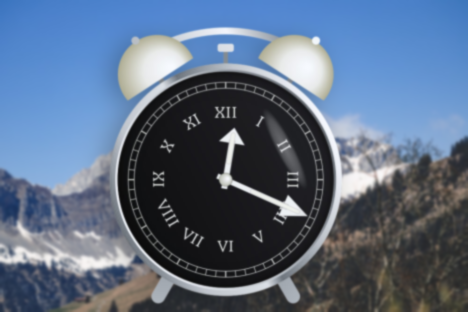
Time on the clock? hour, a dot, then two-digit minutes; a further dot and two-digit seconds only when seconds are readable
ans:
12.19
